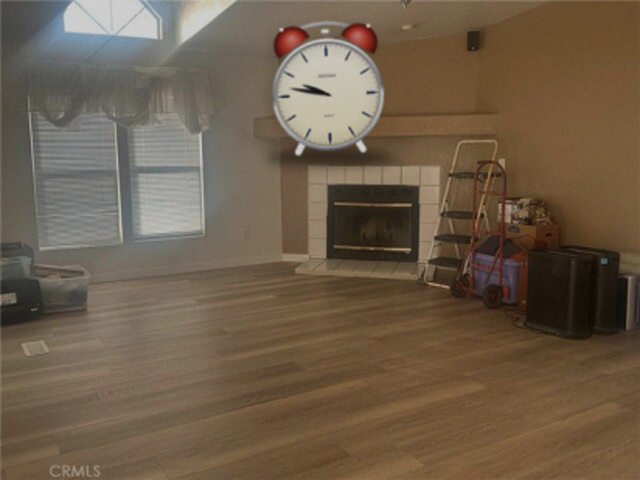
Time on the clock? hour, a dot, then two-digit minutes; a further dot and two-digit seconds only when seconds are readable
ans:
9.47
